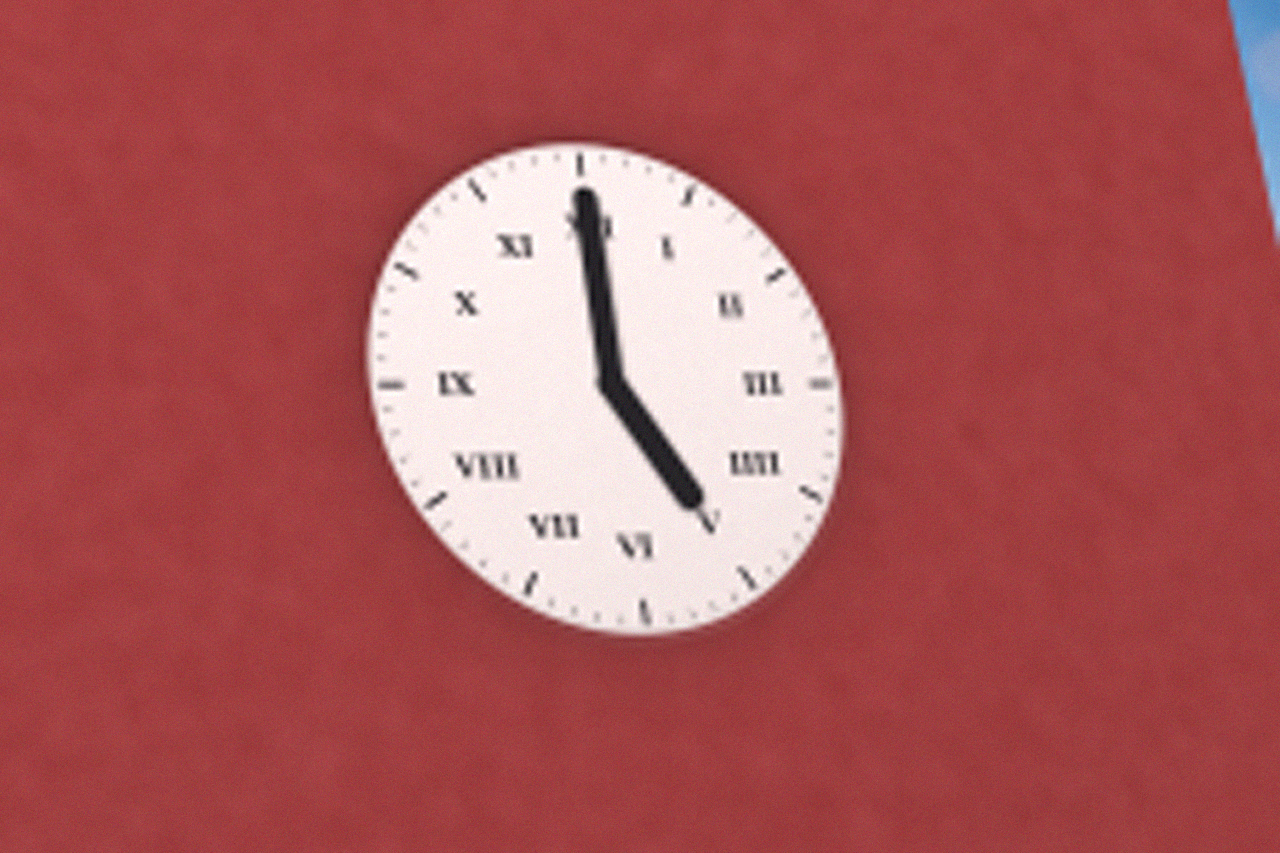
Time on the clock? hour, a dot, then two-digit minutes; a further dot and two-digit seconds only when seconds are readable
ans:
5.00
